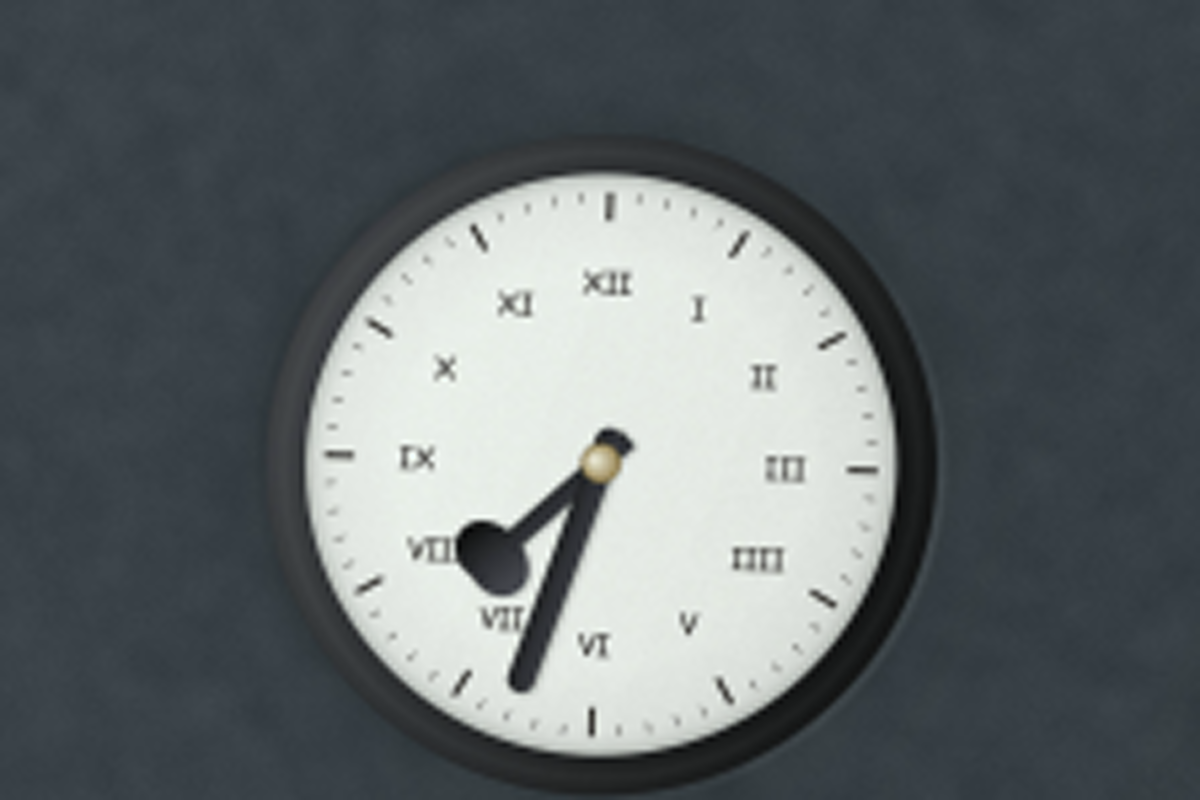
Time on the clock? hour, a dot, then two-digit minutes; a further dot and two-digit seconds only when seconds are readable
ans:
7.33
